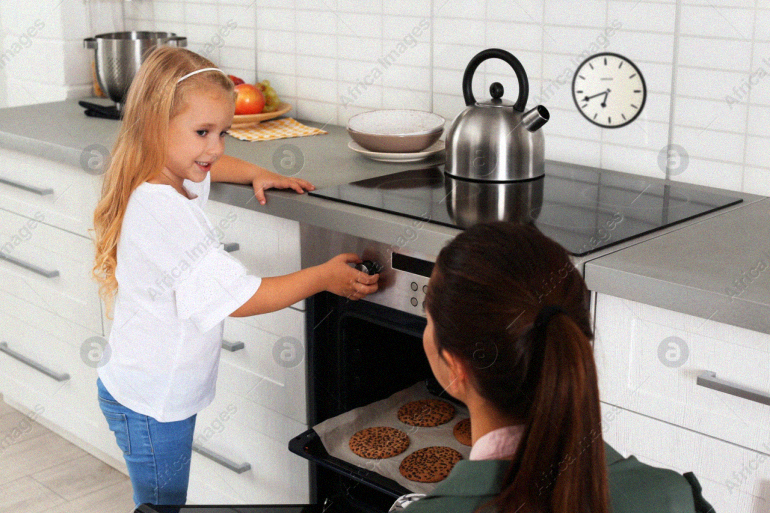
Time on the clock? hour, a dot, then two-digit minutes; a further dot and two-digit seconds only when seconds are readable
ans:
6.42
